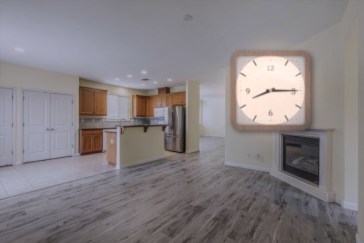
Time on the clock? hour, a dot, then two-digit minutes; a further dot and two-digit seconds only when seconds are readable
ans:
8.15
